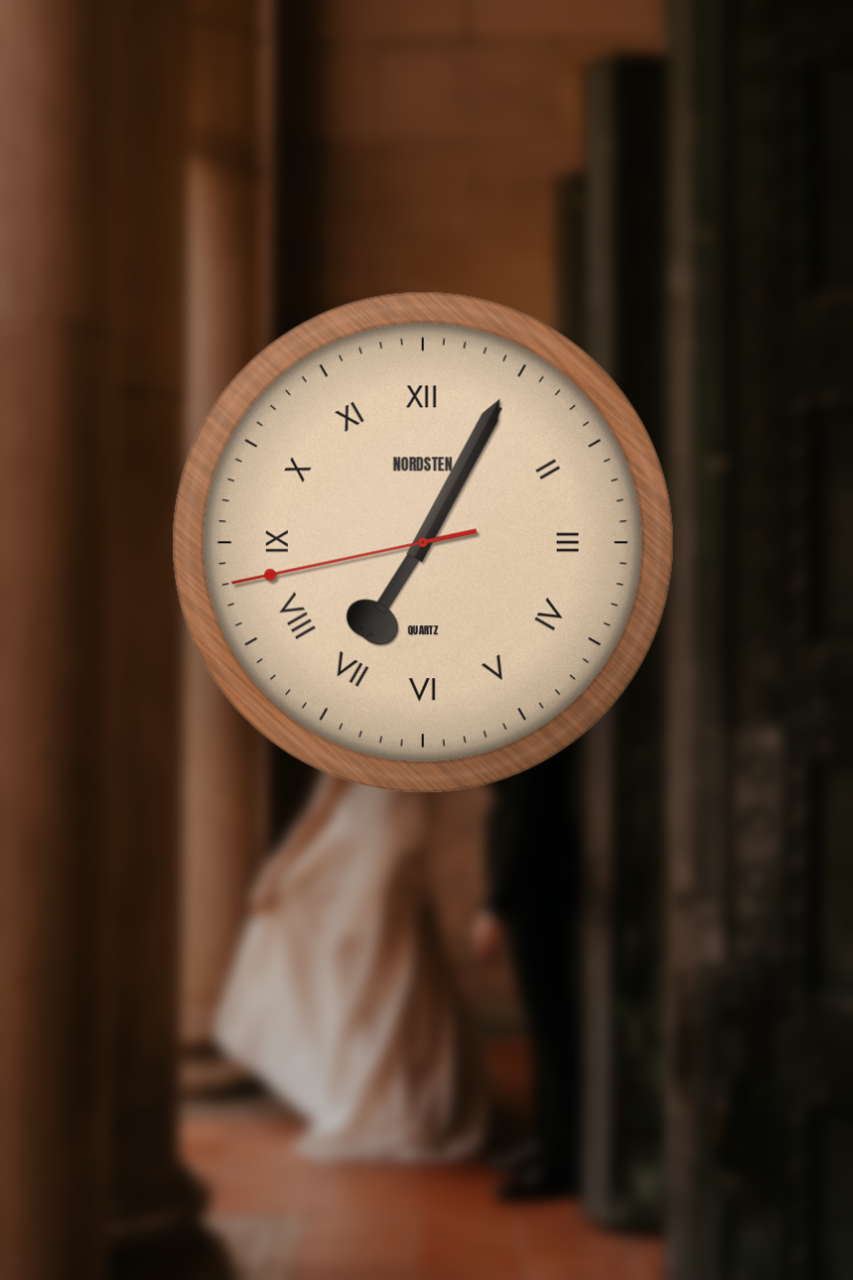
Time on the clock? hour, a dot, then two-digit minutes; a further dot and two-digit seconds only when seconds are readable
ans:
7.04.43
